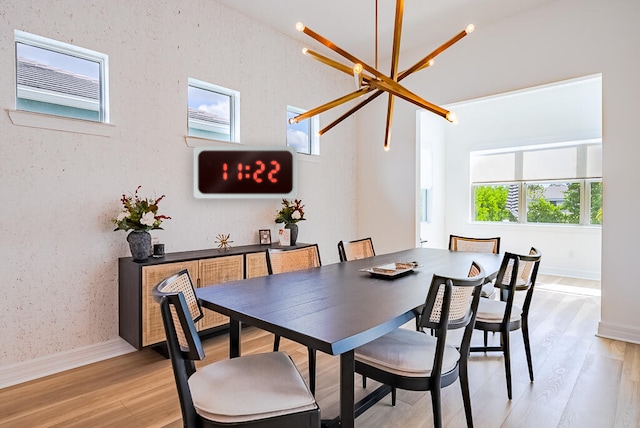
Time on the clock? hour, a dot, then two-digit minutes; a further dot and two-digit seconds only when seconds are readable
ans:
11.22
